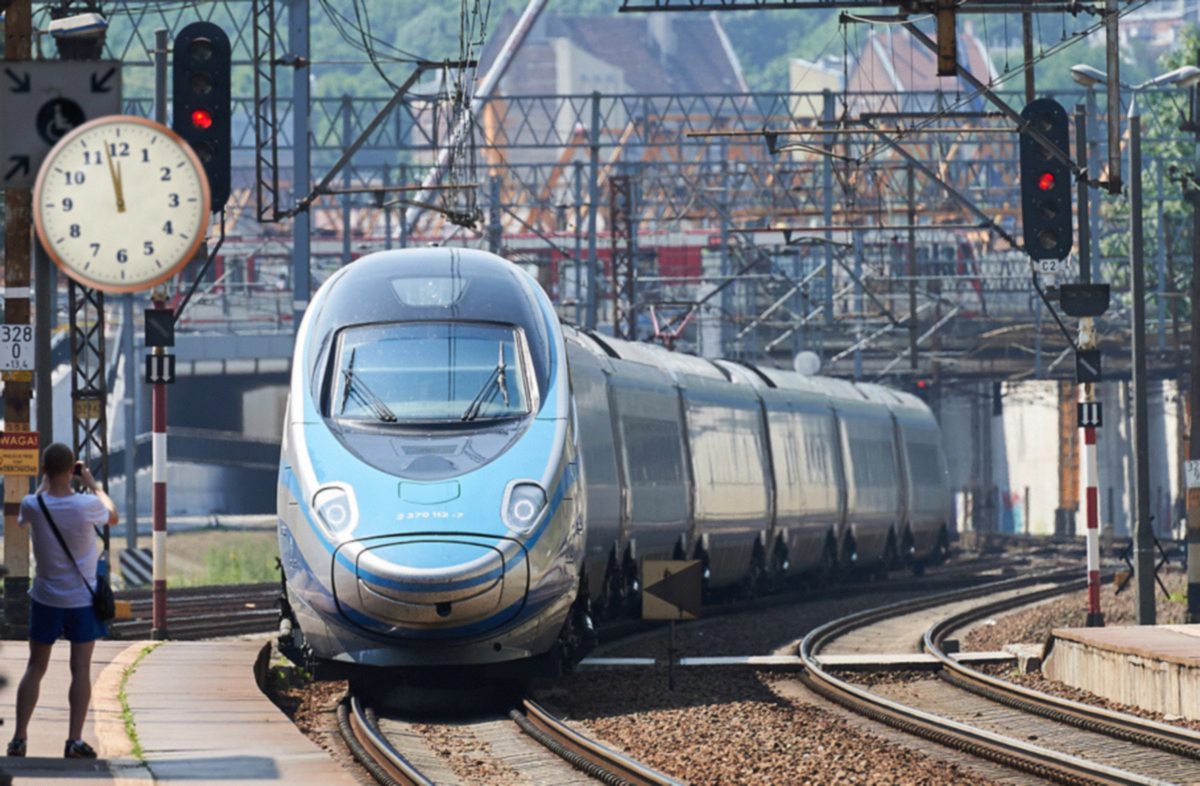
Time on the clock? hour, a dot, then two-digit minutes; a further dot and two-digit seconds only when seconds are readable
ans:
11.58
